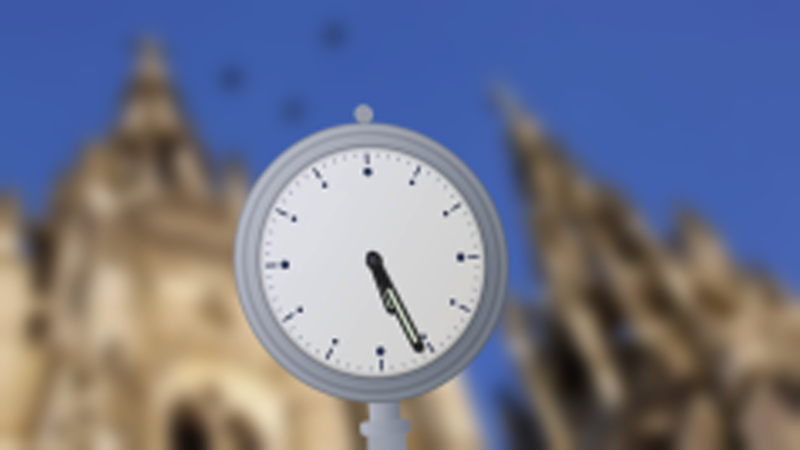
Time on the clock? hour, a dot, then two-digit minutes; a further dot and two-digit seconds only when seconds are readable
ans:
5.26
